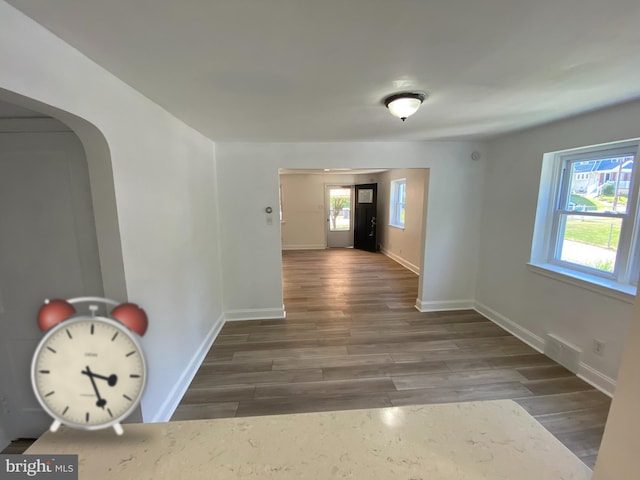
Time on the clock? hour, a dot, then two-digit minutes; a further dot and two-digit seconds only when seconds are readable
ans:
3.26
